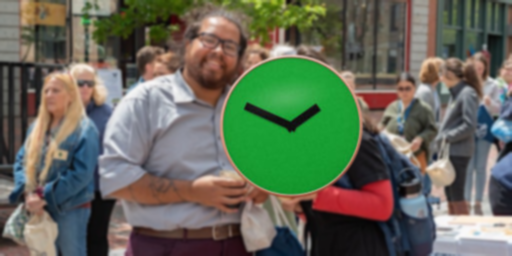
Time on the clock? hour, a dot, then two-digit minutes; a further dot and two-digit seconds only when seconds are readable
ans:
1.49
